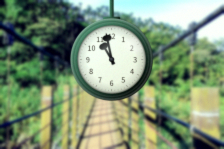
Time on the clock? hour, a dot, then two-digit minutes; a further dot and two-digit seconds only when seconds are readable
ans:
10.58
